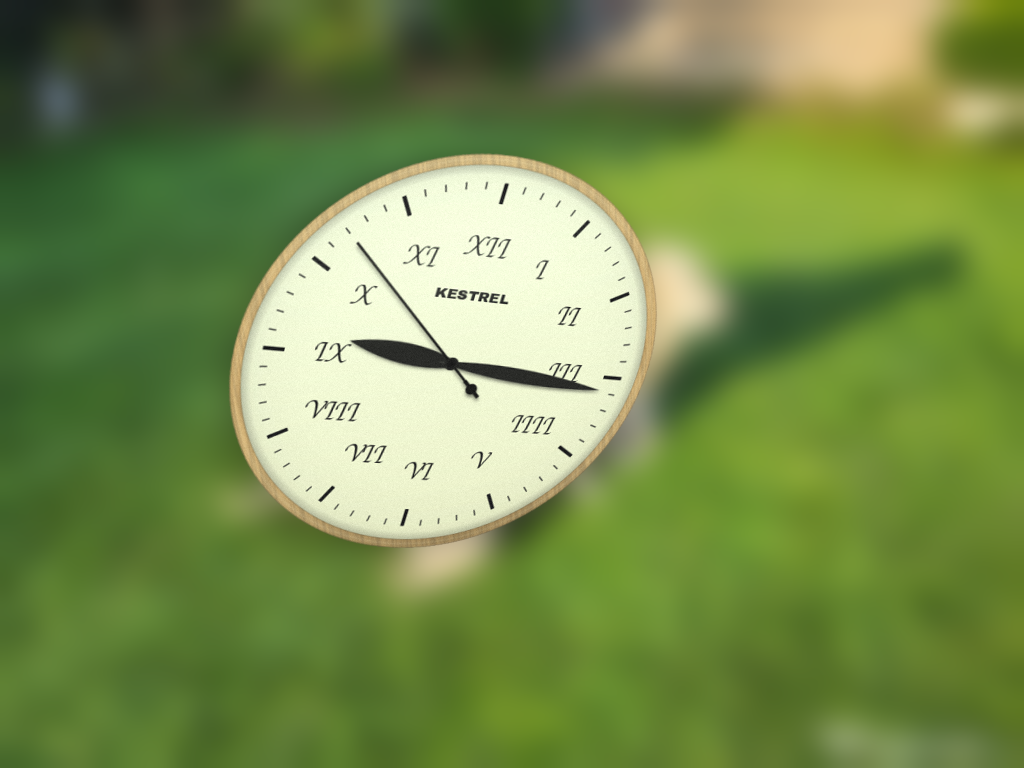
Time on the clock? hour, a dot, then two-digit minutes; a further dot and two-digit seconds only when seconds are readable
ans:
9.15.52
